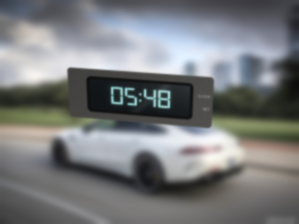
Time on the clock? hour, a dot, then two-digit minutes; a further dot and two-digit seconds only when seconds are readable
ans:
5.48
